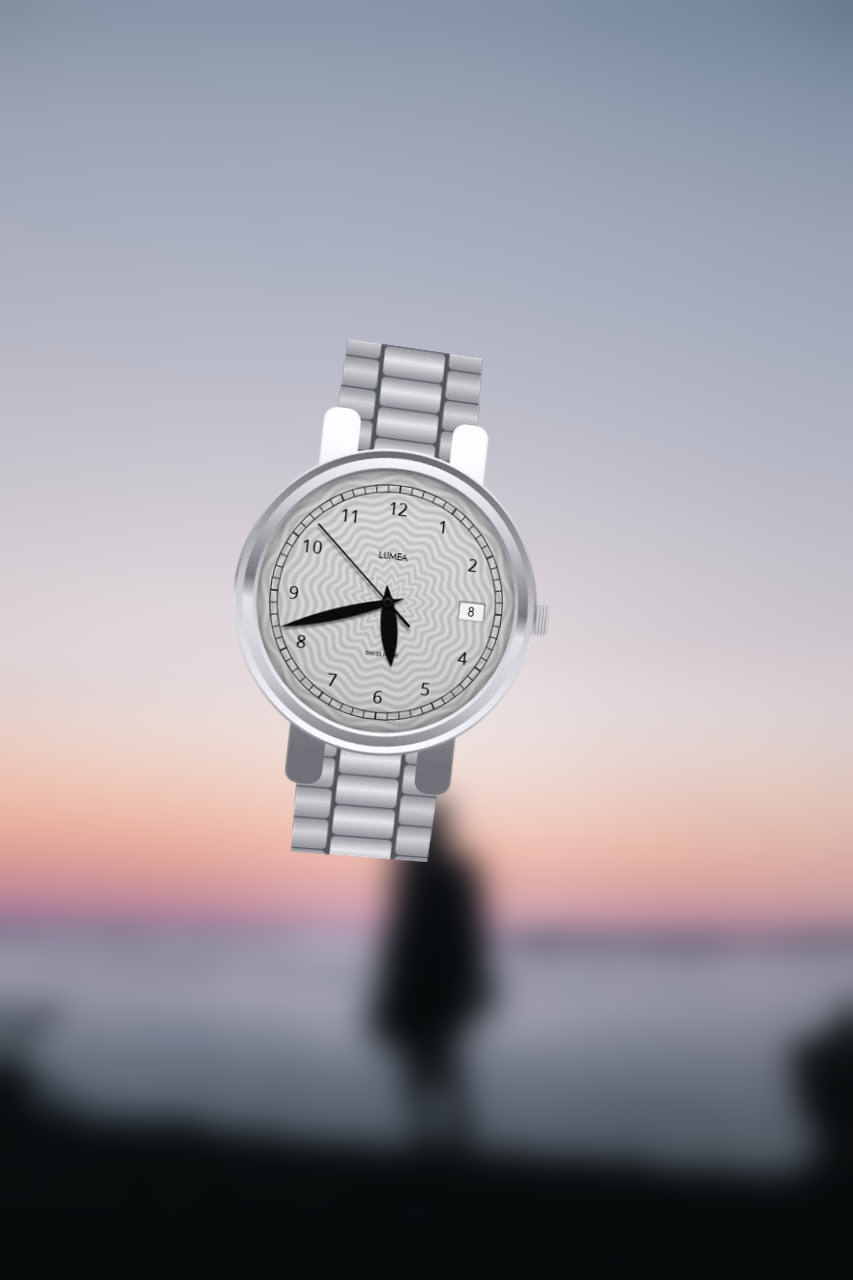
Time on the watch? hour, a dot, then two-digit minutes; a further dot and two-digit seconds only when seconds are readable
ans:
5.41.52
